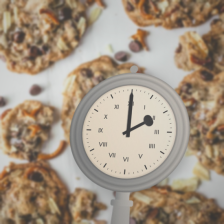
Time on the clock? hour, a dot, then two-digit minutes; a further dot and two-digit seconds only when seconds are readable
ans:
2.00
